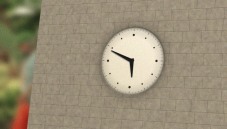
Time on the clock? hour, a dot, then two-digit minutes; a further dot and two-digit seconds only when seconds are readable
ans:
5.49
